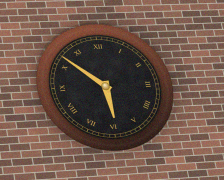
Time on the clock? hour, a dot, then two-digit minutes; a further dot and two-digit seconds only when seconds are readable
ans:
5.52
